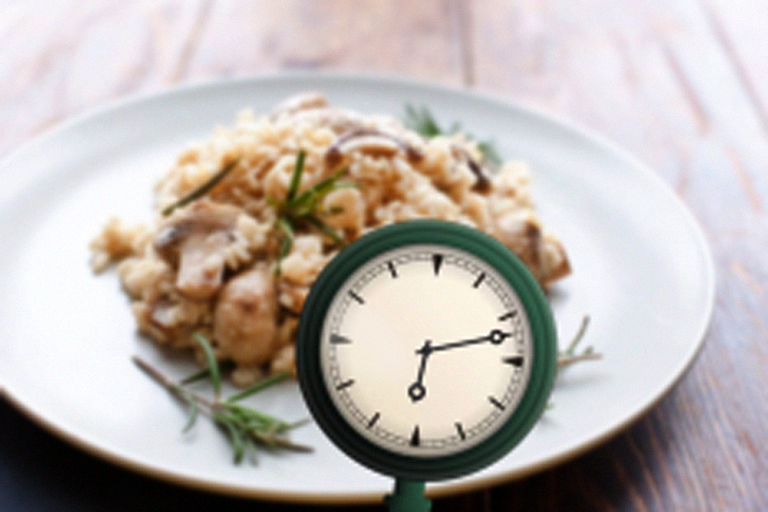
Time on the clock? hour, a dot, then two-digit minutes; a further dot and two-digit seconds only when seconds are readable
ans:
6.12
